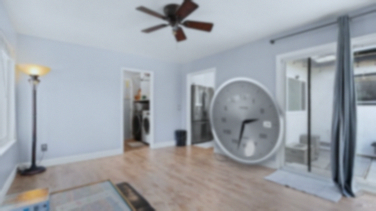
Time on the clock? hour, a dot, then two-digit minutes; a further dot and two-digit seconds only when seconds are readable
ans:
2.33
